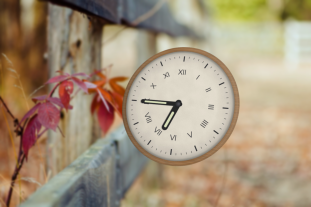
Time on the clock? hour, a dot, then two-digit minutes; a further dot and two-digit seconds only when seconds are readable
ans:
6.45
